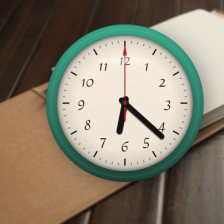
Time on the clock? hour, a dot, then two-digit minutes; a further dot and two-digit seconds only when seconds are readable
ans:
6.22.00
